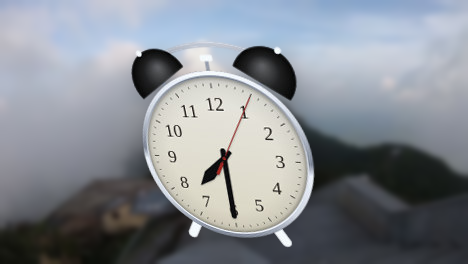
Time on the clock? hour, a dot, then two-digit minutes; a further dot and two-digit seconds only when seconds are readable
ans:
7.30.05
